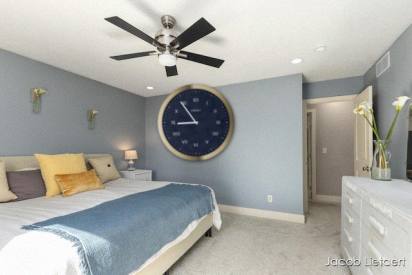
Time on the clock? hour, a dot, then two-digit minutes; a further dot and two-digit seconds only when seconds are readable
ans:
8.54
